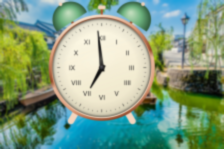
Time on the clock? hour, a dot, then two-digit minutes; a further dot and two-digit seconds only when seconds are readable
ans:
6.59
